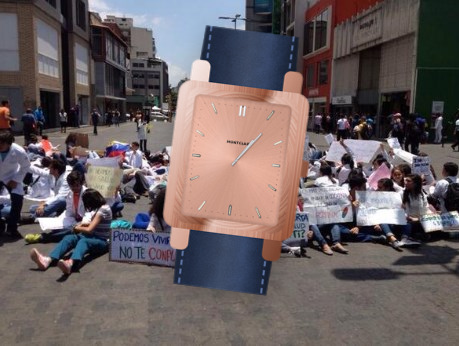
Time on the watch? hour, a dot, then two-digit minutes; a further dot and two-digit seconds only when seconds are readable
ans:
1.06
